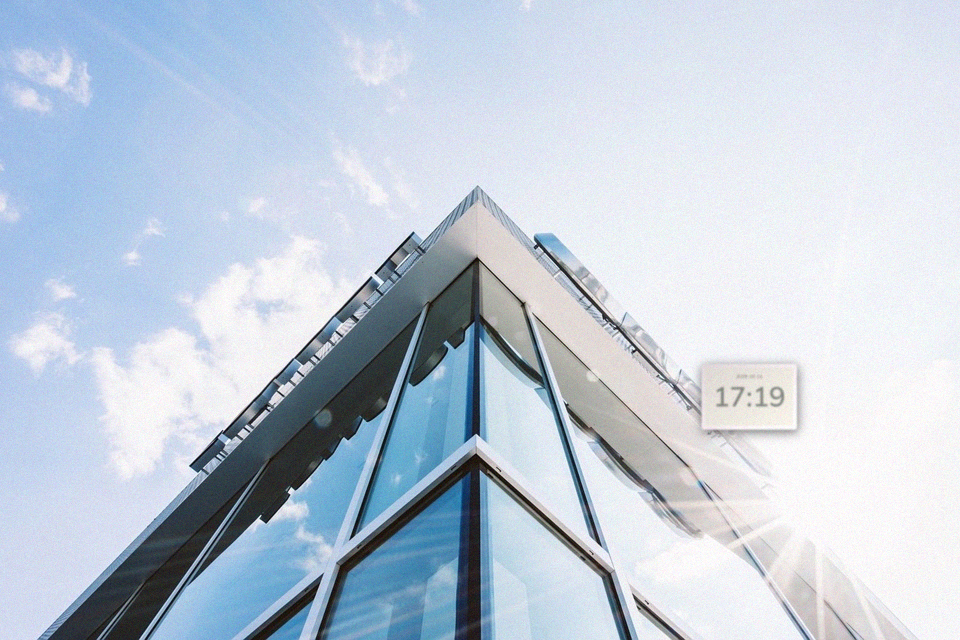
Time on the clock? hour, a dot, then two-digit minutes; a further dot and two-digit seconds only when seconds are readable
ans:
17.19
